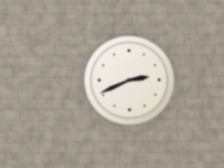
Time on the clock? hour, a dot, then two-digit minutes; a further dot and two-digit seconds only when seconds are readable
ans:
2.41
